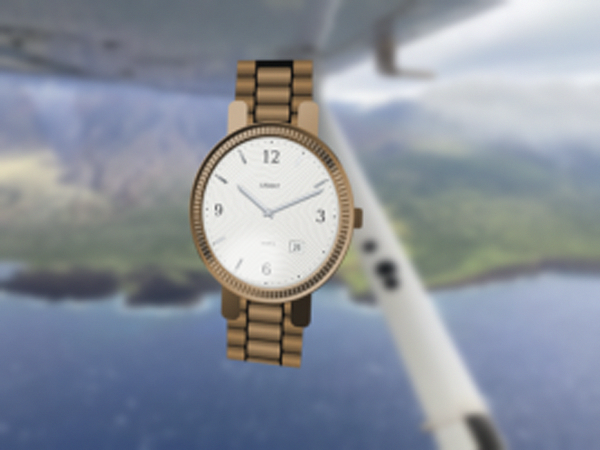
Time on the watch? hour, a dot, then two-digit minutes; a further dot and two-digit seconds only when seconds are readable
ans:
10.11
